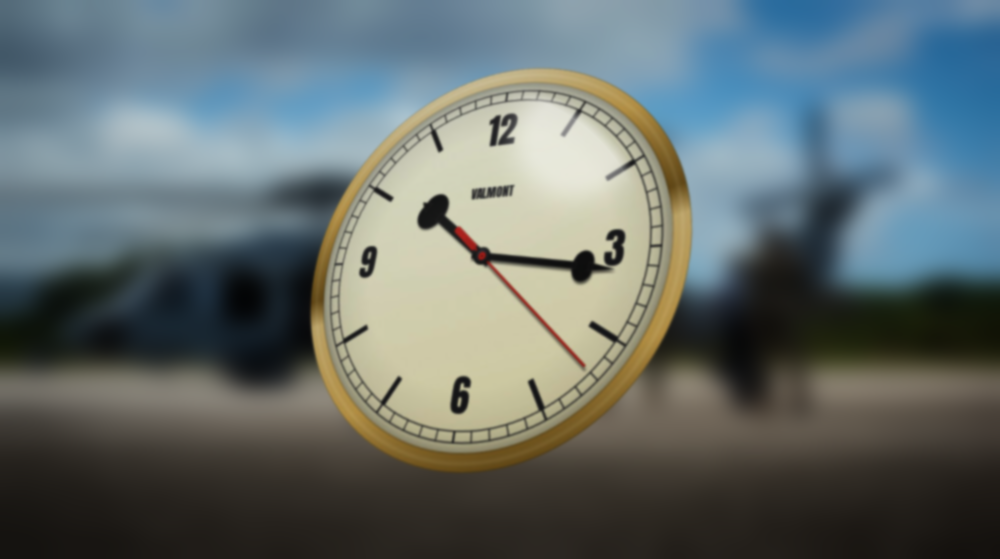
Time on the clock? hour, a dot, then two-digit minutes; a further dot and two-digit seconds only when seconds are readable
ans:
10.16.22
